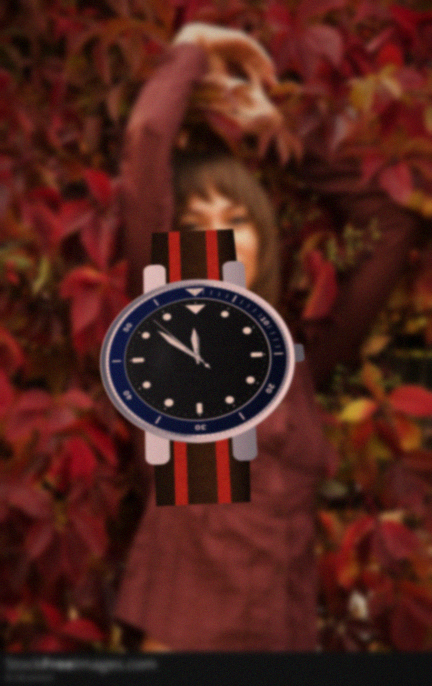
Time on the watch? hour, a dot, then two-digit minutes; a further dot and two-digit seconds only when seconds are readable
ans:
11.51.53
